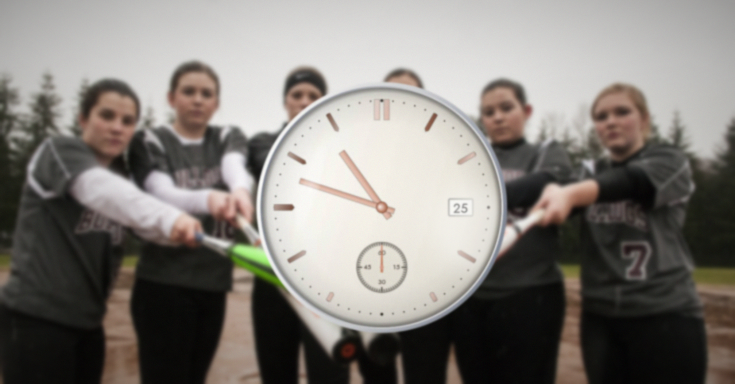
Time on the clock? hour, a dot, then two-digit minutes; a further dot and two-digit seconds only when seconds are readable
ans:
10.48
